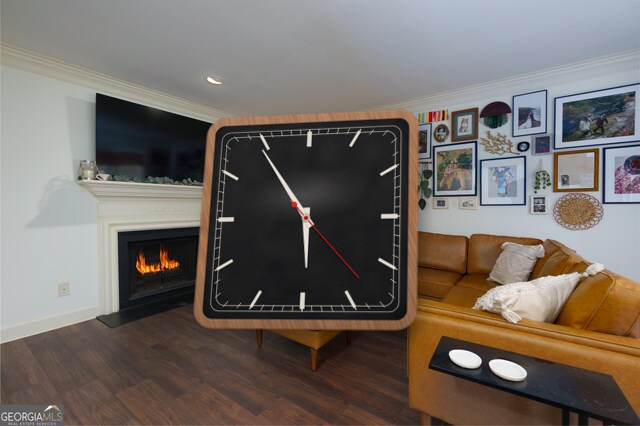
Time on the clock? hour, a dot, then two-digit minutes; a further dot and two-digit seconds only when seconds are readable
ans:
5.54.23
